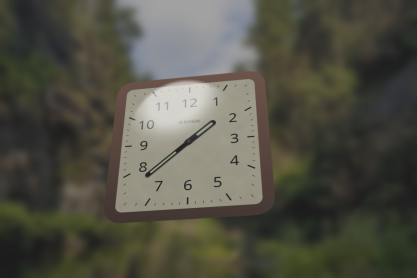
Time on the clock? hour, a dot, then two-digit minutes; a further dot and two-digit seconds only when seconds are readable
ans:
1.38
